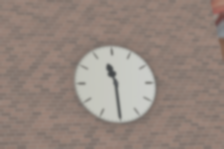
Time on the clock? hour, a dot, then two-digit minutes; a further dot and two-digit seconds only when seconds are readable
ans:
11.30
